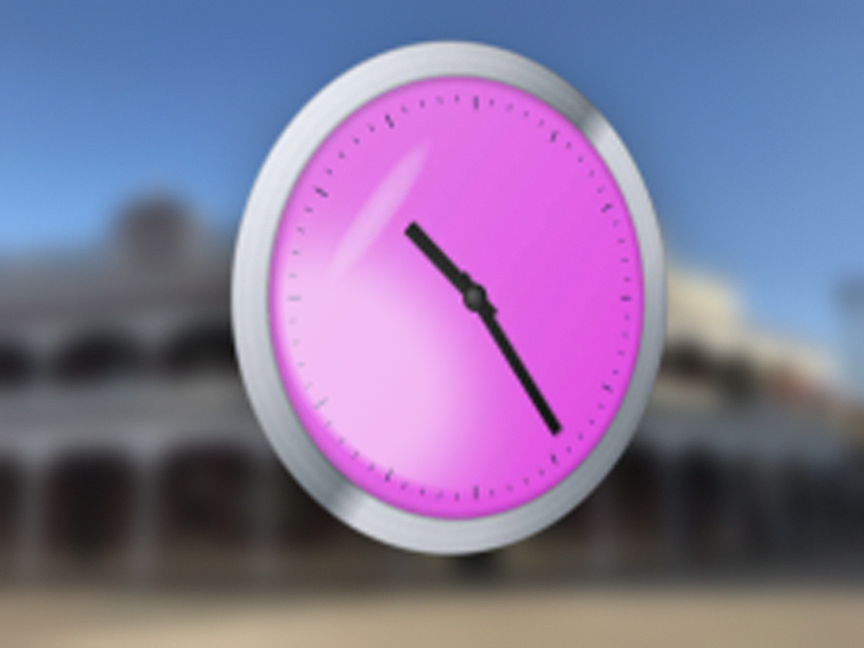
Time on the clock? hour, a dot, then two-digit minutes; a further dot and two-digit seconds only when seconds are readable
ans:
10.24
